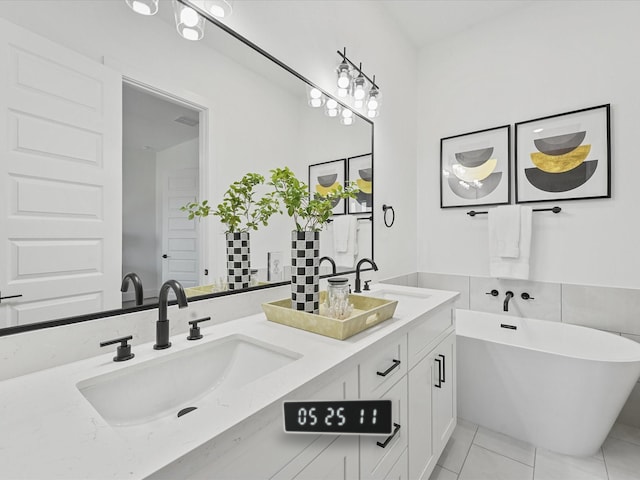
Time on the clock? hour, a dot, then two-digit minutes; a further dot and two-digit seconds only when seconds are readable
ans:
5.25.11
